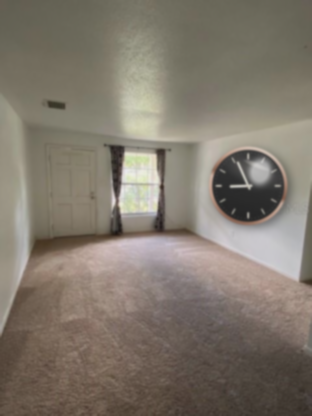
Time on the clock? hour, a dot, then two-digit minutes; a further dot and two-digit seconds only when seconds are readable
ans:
8.56
